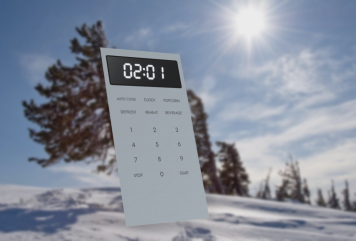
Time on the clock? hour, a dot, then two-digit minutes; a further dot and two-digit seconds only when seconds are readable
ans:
2.01
